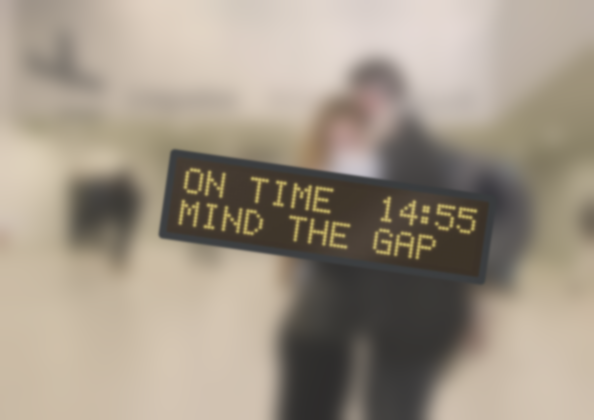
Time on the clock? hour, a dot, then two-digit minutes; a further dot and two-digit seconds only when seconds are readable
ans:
14.55
